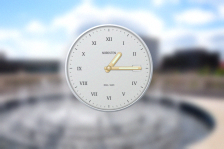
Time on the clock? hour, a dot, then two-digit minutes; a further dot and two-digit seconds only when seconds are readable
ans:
1.15
